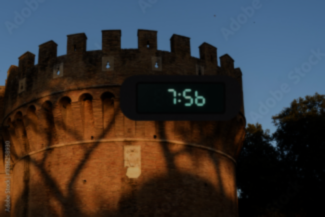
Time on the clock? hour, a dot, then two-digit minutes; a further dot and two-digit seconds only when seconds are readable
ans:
7.56
